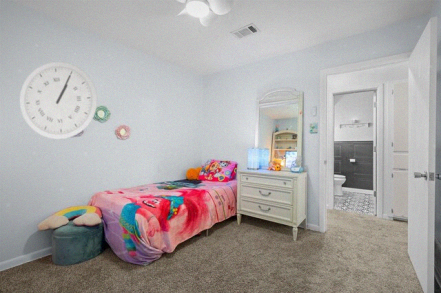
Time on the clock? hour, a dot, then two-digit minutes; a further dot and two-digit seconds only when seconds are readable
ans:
1.05
